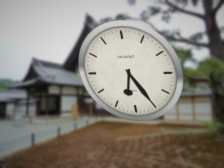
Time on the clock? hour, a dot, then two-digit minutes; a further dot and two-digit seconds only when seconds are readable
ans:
6.25
